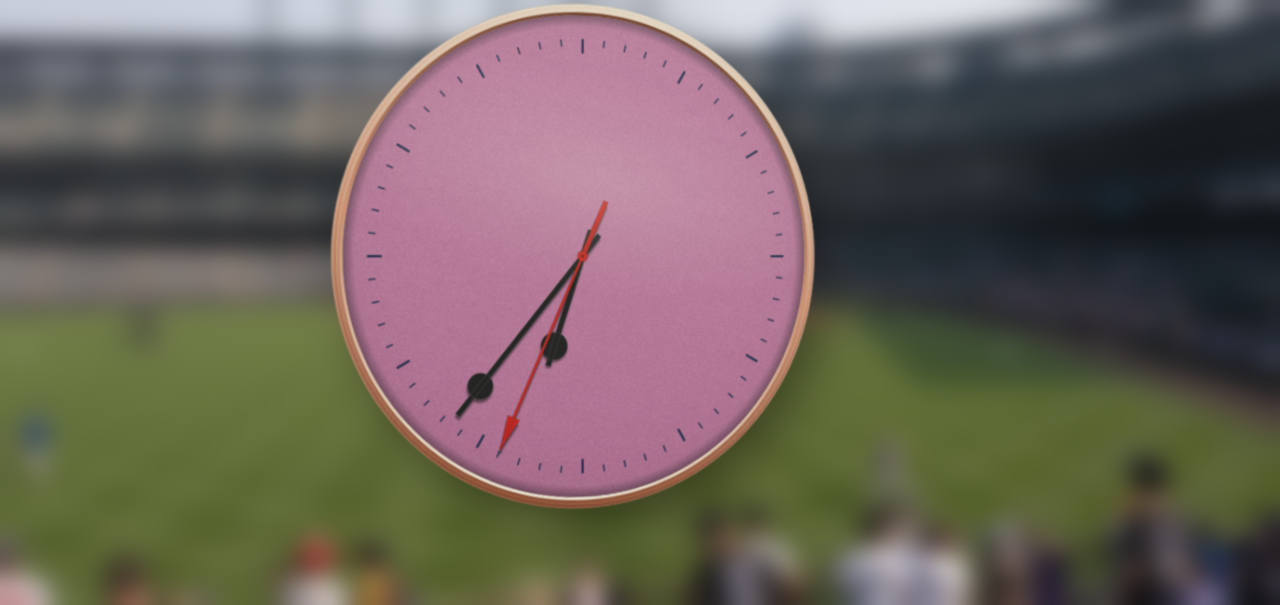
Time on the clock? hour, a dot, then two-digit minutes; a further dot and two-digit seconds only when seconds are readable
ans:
6.36.34
